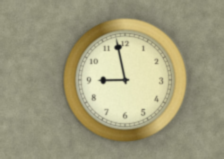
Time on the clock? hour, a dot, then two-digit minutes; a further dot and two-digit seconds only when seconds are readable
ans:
8.58
